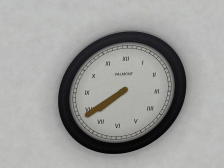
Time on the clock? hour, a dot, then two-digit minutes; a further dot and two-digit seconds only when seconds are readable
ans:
7.39
